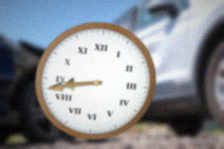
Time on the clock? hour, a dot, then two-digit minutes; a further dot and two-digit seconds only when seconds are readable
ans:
8.43
